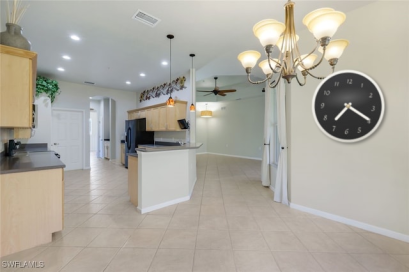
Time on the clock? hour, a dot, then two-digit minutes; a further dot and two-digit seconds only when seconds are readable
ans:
7.20
